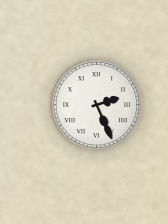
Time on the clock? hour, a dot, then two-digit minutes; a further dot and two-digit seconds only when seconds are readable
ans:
2.26
